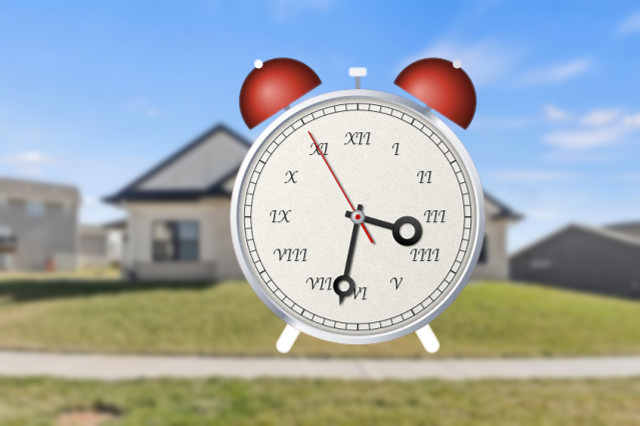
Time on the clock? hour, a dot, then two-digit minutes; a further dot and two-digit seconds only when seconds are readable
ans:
3.31.55
